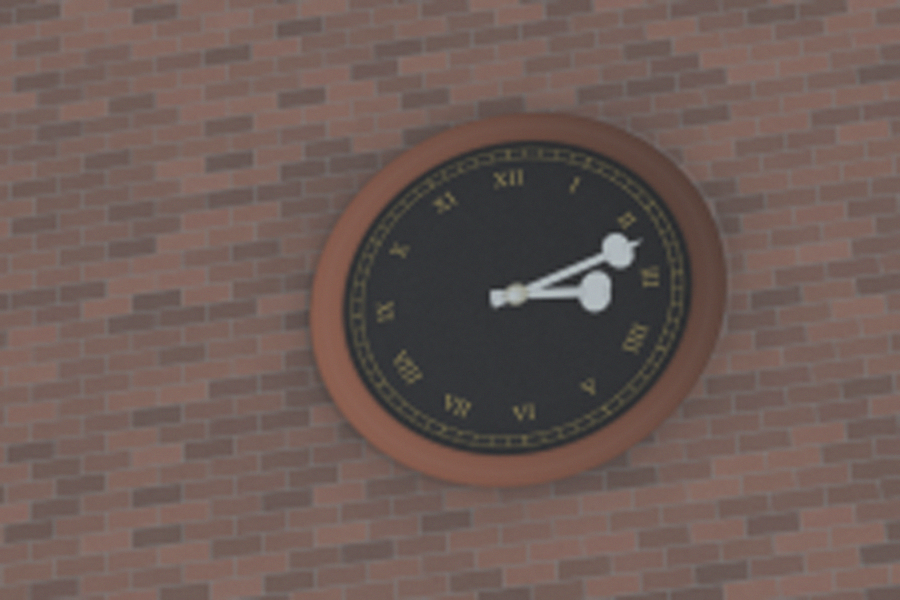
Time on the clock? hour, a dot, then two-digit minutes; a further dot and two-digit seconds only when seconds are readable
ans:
3.12
